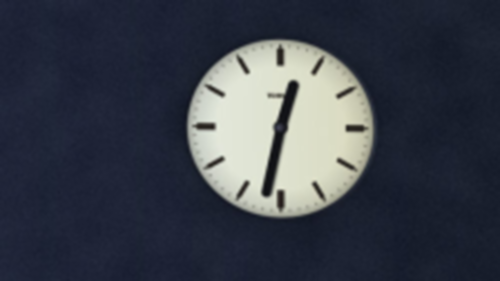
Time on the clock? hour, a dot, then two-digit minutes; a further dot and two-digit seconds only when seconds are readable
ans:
12.32
